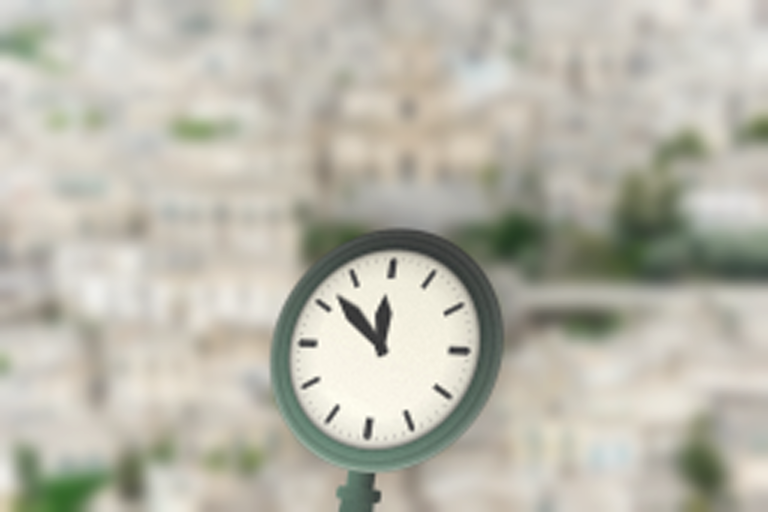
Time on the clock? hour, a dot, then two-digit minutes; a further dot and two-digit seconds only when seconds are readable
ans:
11.52
